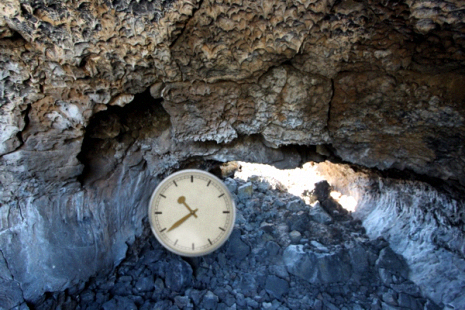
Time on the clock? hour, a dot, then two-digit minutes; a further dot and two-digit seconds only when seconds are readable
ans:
10.39
